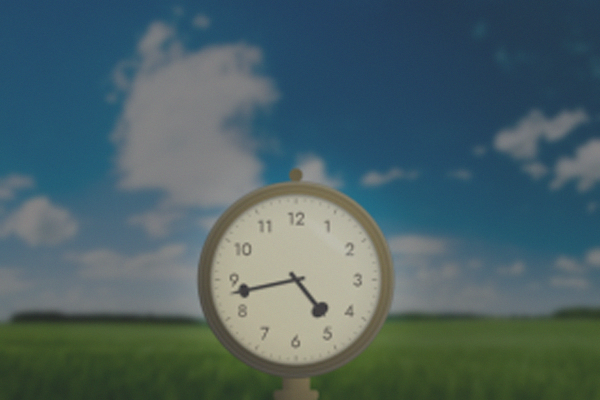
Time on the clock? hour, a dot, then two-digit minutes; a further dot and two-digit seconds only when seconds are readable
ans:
4.43
